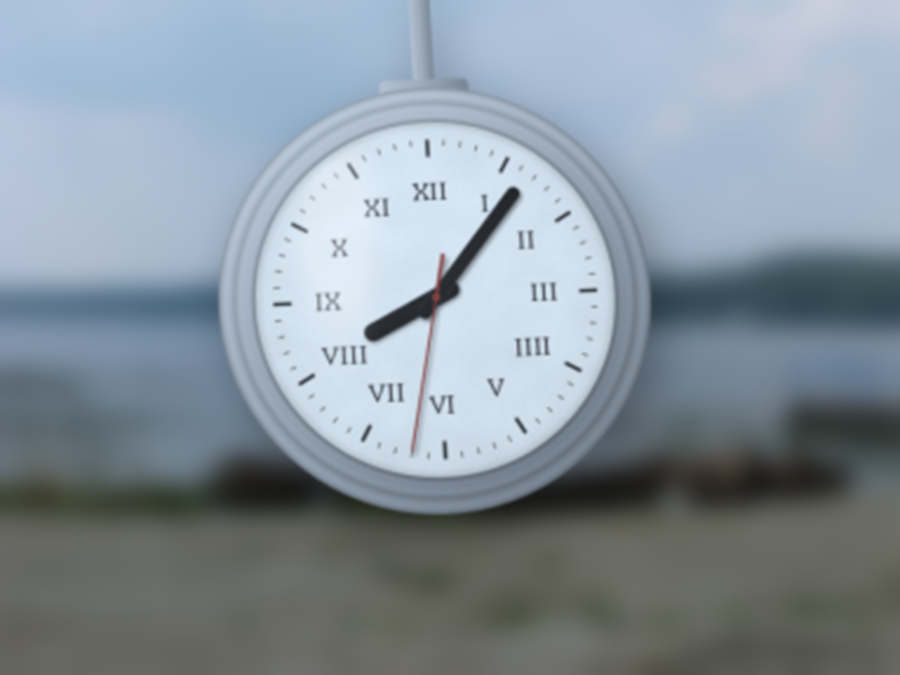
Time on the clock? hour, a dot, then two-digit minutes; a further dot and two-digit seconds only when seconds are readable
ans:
8.06.32
